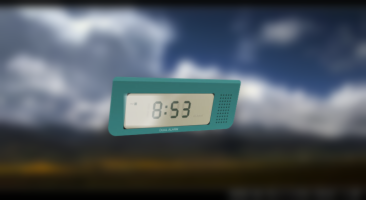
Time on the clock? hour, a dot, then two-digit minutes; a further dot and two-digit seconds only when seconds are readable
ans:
8.53
